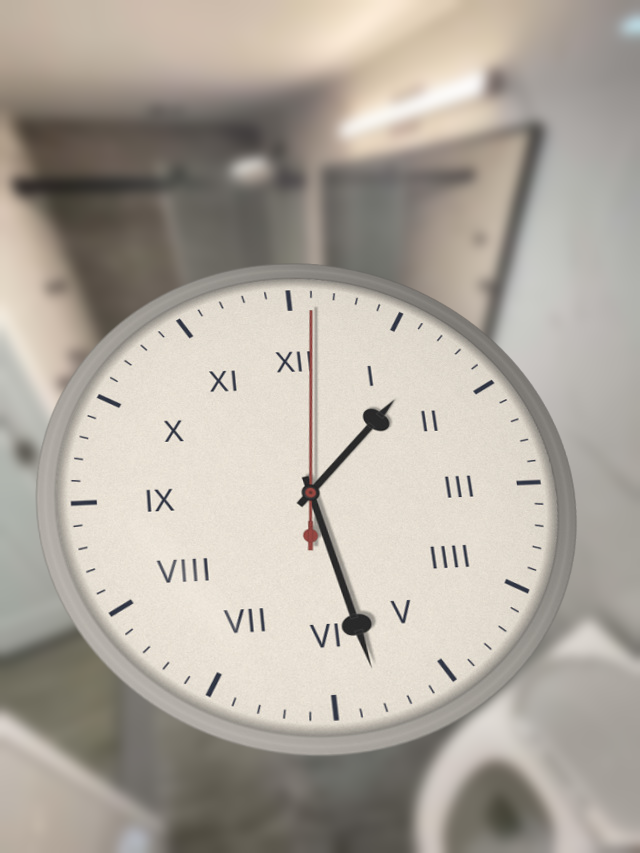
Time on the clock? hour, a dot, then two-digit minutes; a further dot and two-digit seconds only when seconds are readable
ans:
1.28.01
